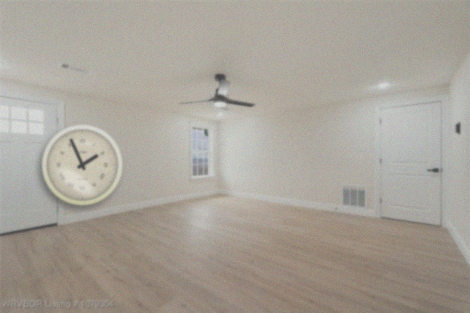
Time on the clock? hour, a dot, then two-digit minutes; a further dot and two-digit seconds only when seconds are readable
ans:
1.56
